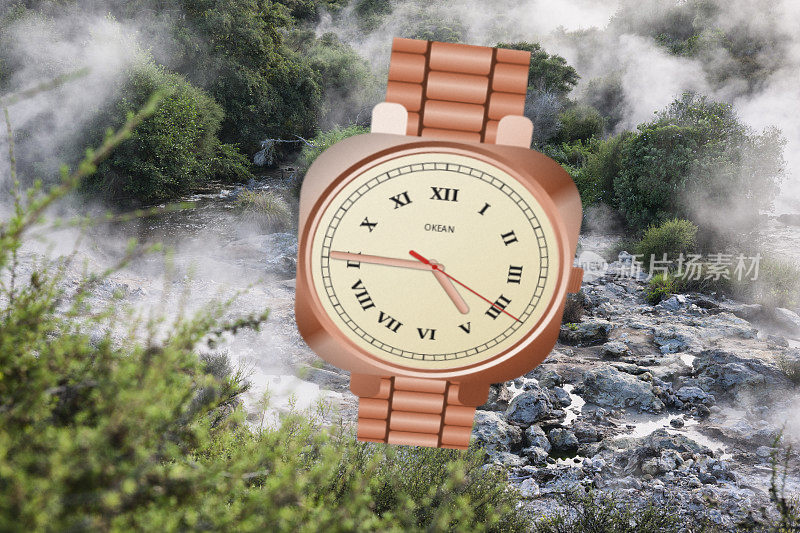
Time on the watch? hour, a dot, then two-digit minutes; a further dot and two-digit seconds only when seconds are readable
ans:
4.45.20
